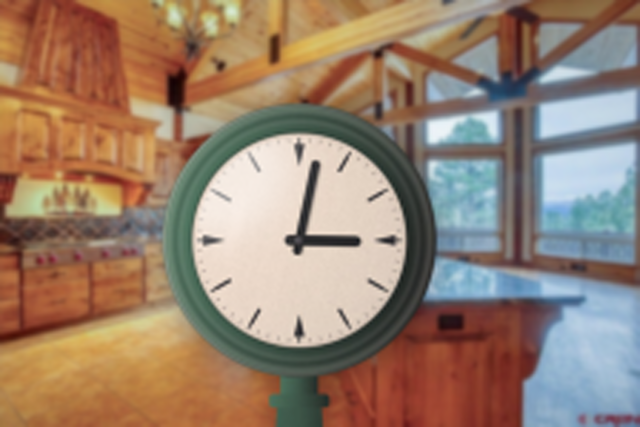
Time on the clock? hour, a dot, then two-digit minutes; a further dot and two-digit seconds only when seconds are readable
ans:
3.02
